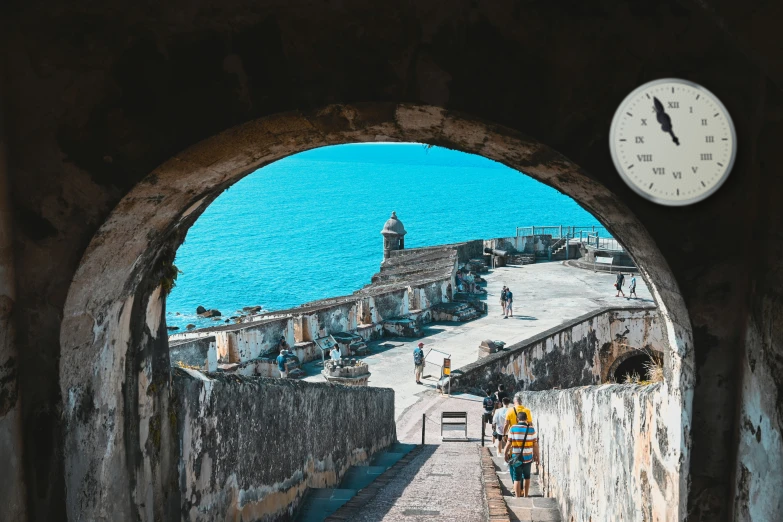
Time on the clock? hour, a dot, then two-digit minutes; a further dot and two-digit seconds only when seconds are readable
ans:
10.56
